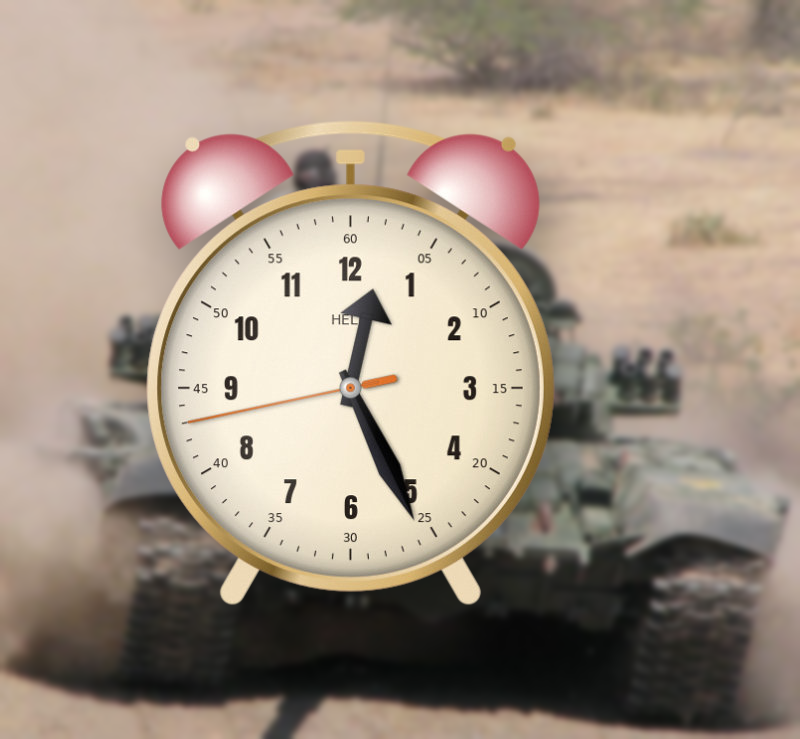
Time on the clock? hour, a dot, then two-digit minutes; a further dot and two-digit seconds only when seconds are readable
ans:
12.25.43
